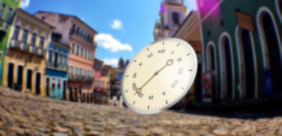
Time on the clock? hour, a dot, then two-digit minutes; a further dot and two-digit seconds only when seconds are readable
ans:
1.37
